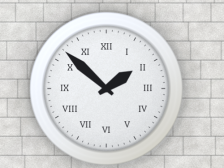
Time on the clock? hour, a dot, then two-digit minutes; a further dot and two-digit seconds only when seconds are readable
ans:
1.52
